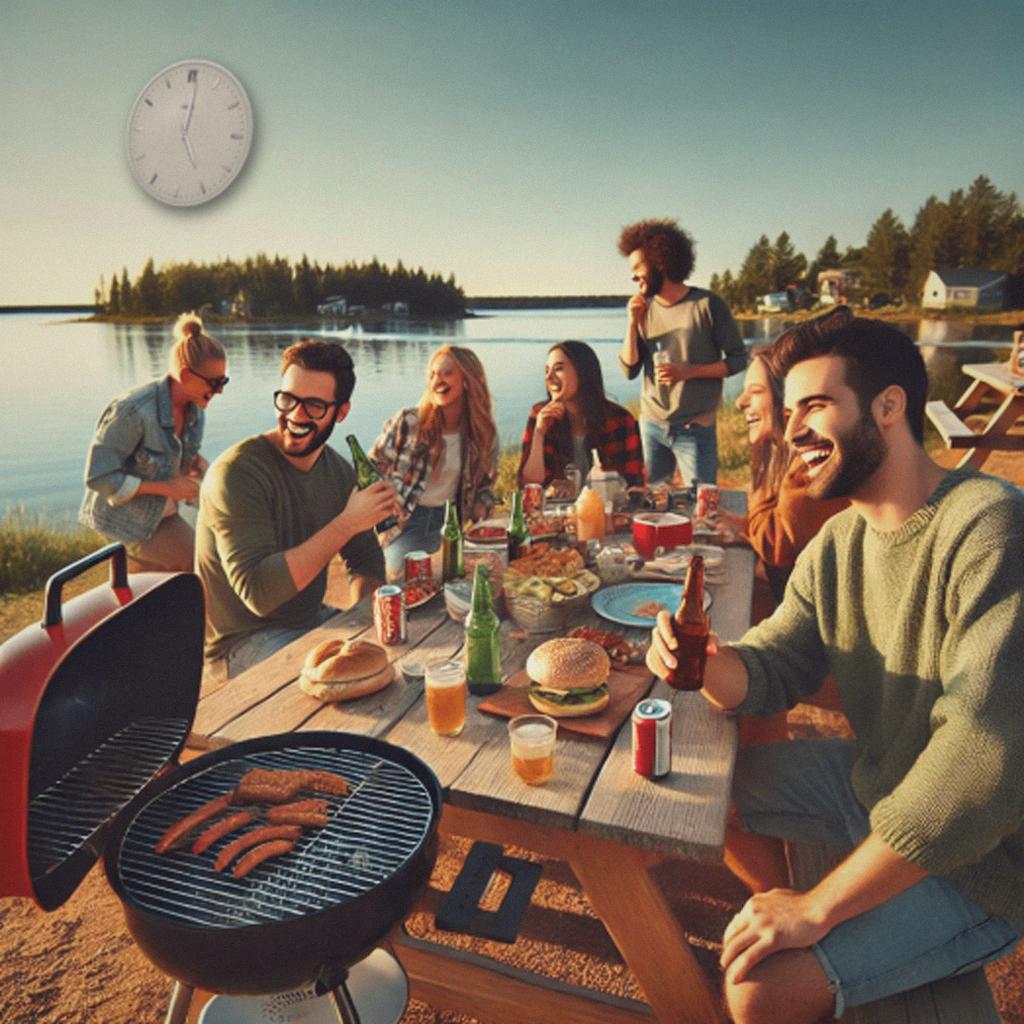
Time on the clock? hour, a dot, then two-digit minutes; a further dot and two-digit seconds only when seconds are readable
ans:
5.01
